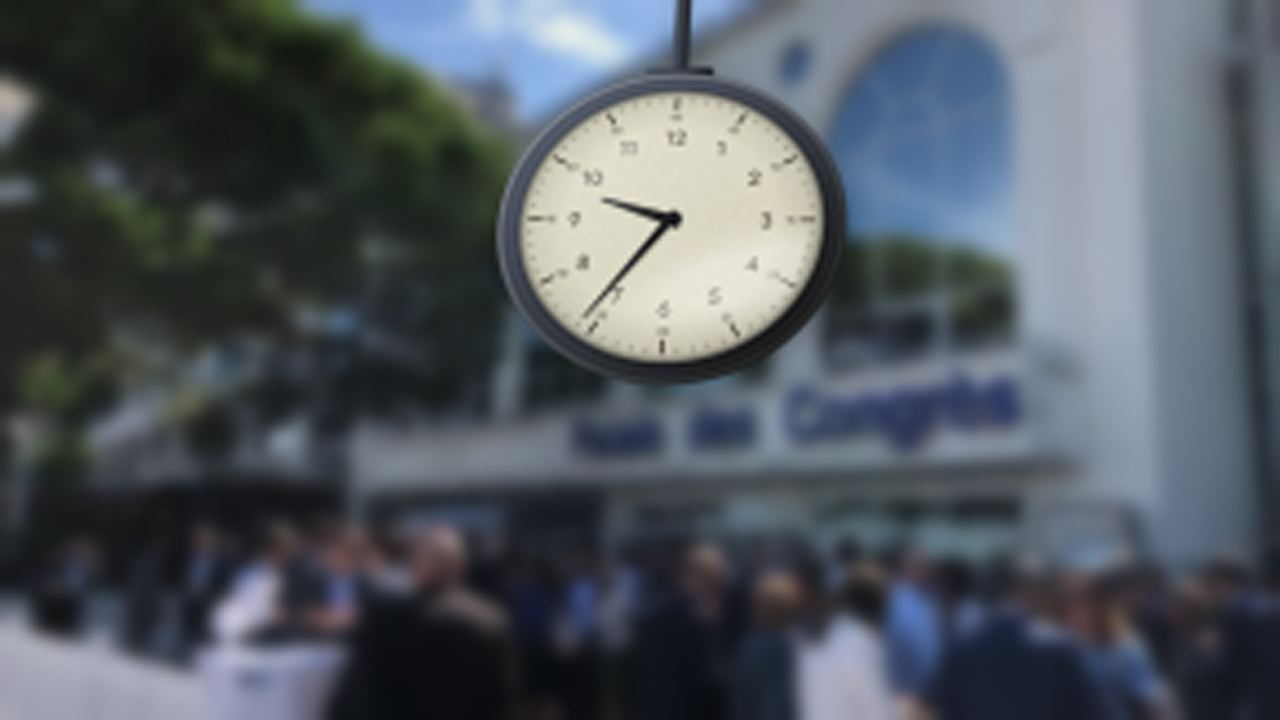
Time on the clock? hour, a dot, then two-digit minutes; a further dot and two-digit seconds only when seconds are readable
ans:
9.36
